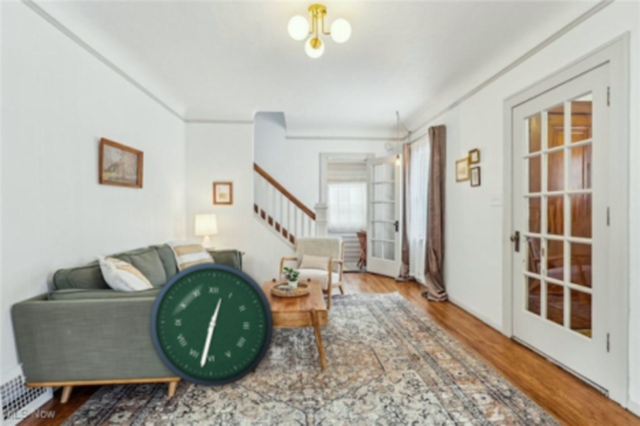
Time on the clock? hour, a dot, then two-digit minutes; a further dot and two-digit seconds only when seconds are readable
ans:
12.32
